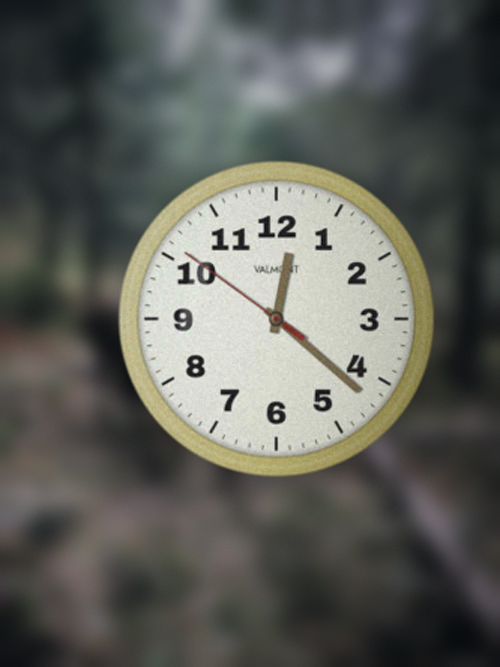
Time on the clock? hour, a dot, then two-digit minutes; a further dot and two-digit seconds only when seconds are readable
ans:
12.21.51
